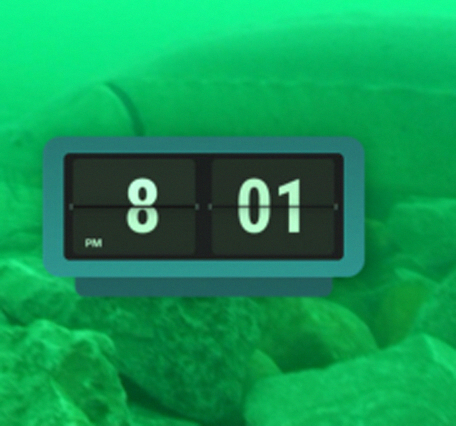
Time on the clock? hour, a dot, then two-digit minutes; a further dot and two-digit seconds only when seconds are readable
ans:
8.01
